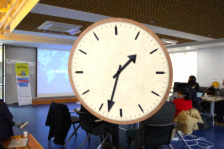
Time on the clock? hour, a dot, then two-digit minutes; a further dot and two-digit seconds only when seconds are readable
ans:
1.33
